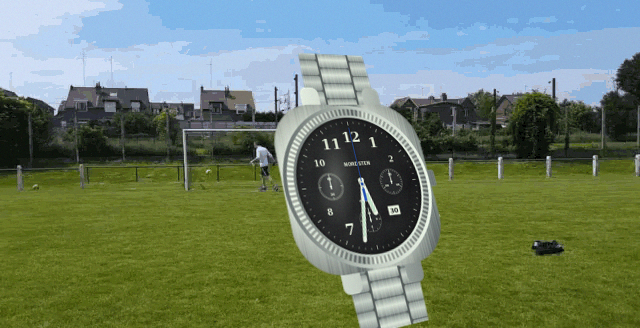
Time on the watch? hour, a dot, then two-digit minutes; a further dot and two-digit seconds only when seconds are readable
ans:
5.32
